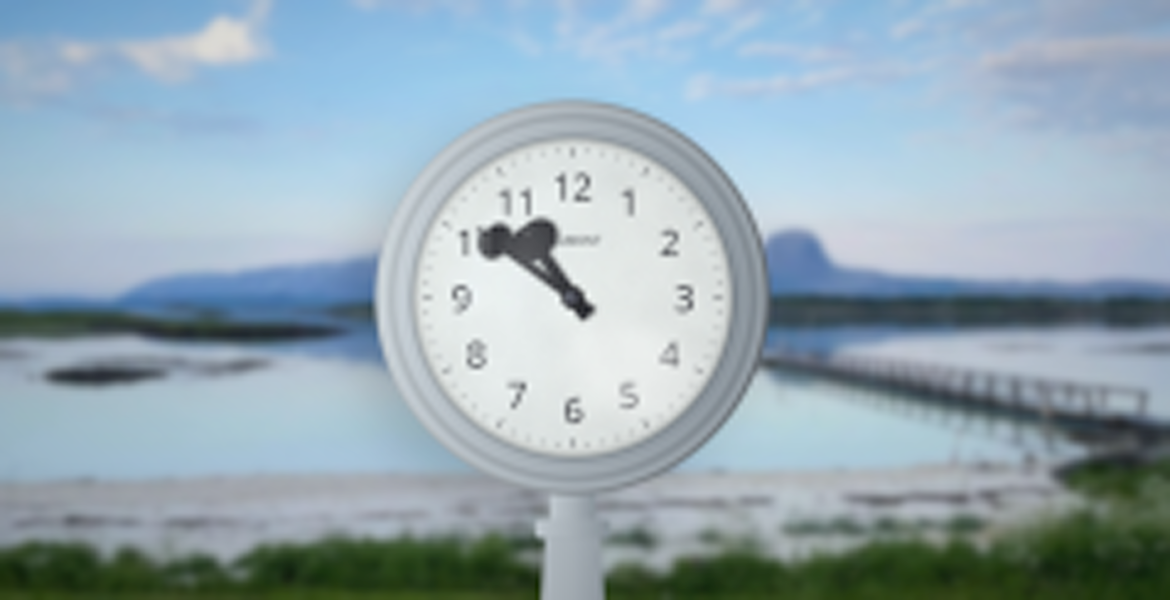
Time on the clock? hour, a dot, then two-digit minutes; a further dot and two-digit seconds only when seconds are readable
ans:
10.51
